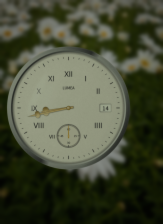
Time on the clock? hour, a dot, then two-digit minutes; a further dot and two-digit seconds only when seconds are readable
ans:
8.43
